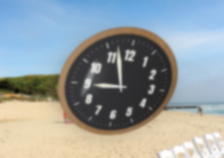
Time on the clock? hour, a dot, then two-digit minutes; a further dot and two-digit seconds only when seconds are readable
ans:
8.57
